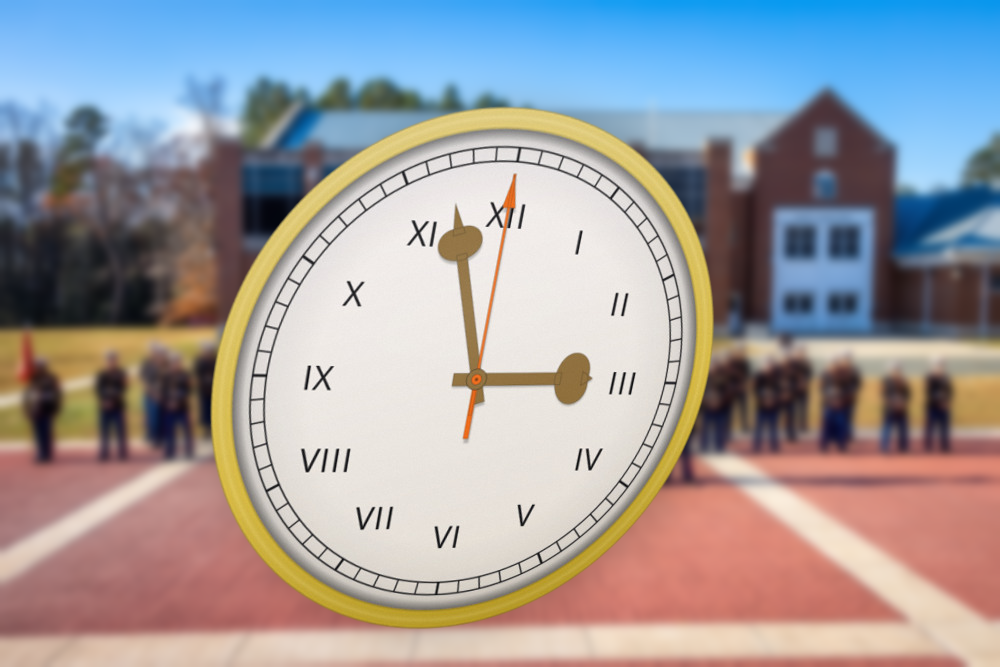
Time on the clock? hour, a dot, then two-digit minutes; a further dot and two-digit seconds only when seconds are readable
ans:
2.57.00
